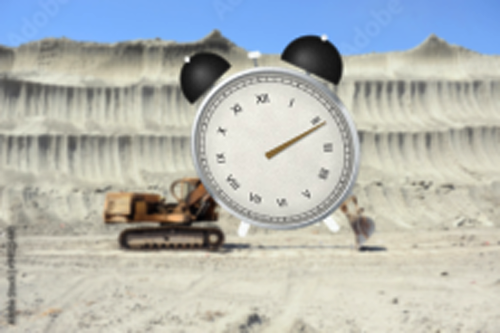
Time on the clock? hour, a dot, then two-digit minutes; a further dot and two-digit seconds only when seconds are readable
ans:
2.11
